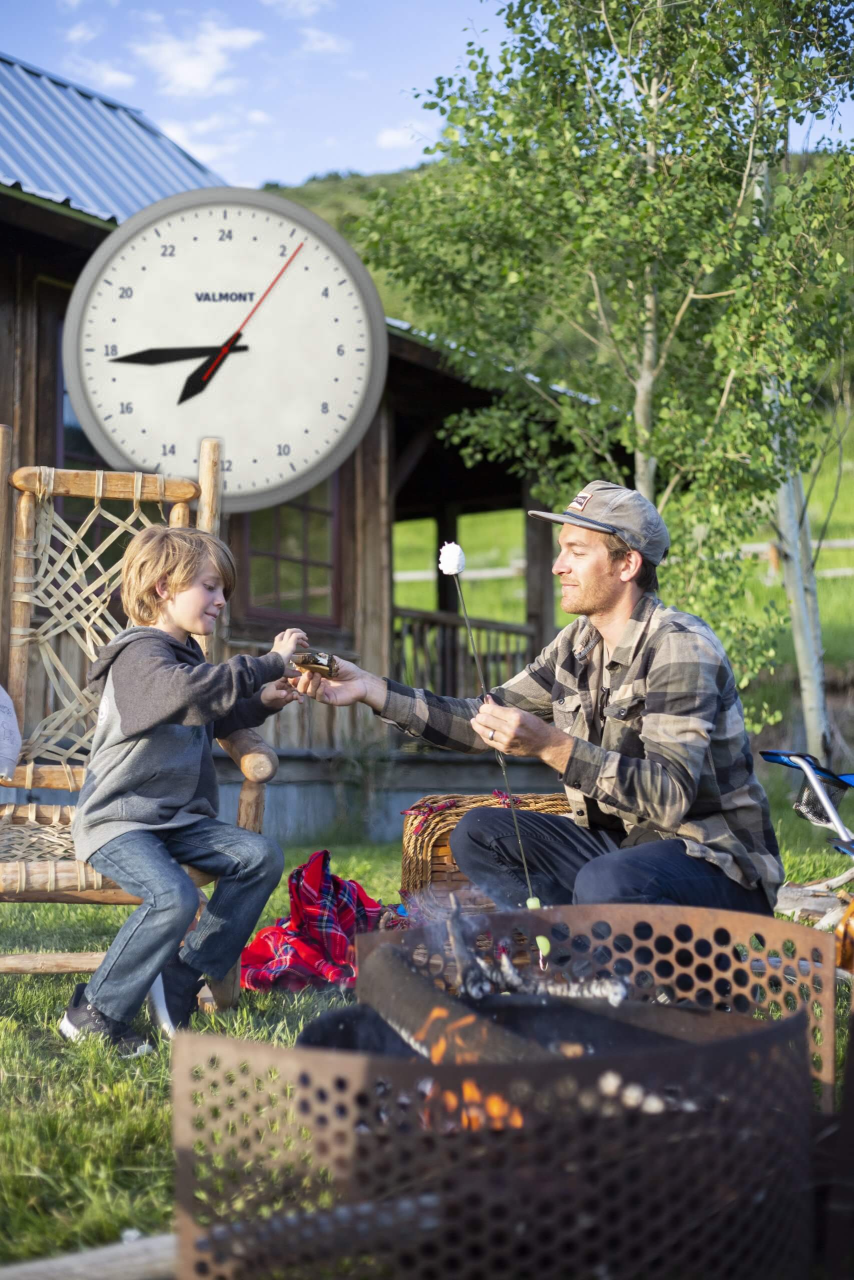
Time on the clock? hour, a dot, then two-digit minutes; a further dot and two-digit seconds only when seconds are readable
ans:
14.44.06
